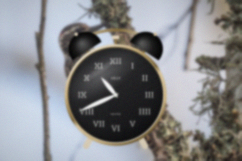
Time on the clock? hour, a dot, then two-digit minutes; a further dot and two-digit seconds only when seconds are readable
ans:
10.41
